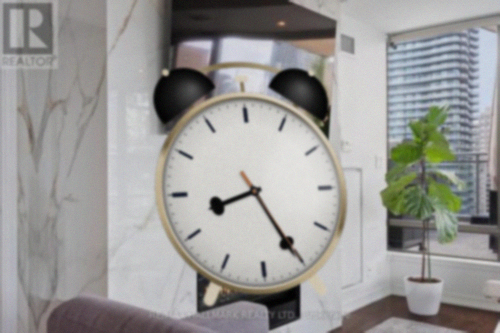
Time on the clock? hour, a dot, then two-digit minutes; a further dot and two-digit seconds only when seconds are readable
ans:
8.25.25
